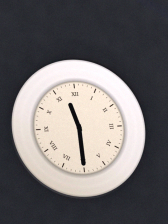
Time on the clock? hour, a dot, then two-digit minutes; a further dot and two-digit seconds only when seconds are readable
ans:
11.30
